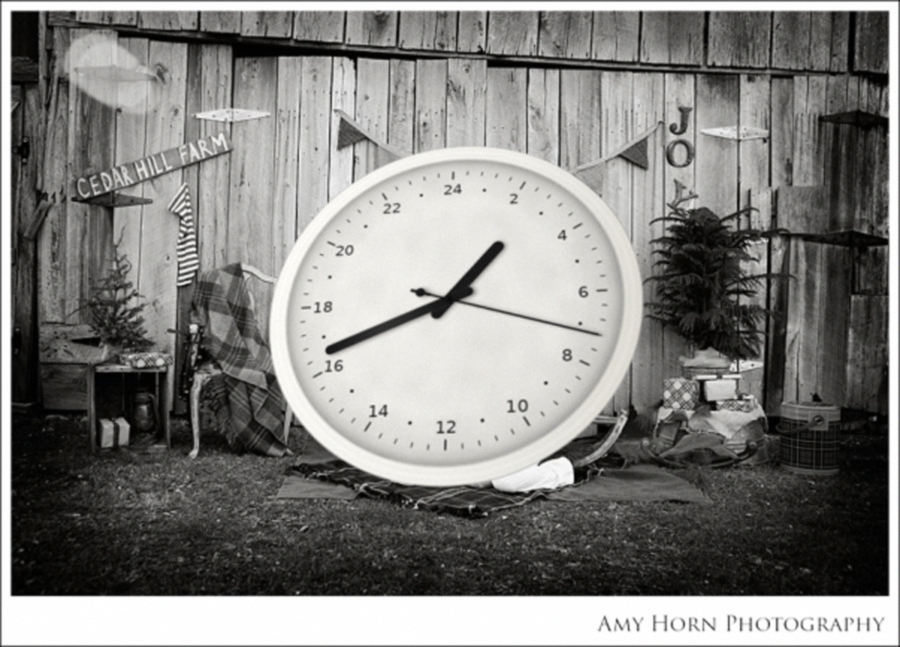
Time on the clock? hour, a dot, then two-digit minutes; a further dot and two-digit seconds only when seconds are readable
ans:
2.41.18
